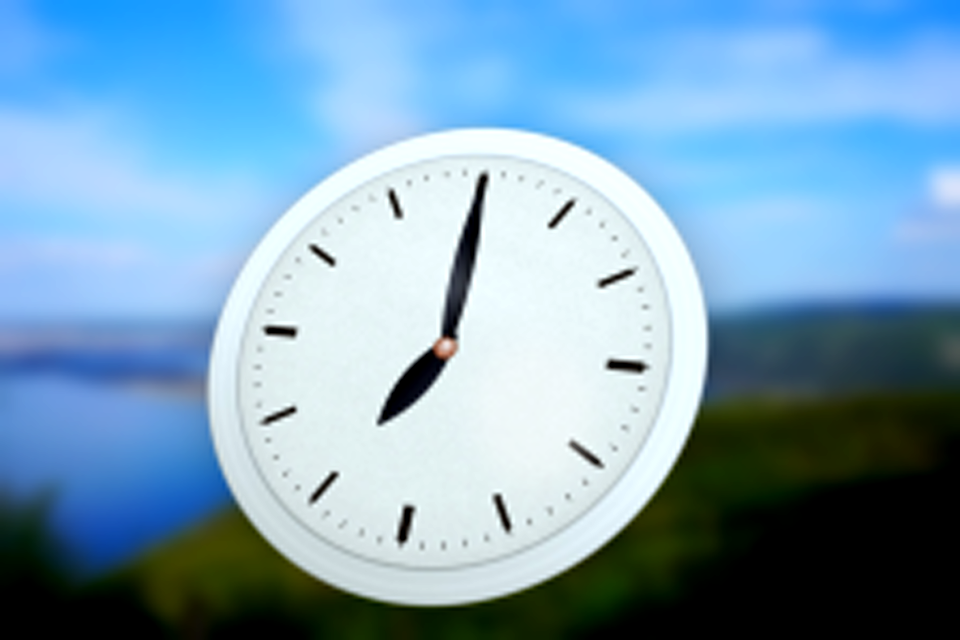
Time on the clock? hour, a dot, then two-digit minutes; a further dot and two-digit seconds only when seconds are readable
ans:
7.00
